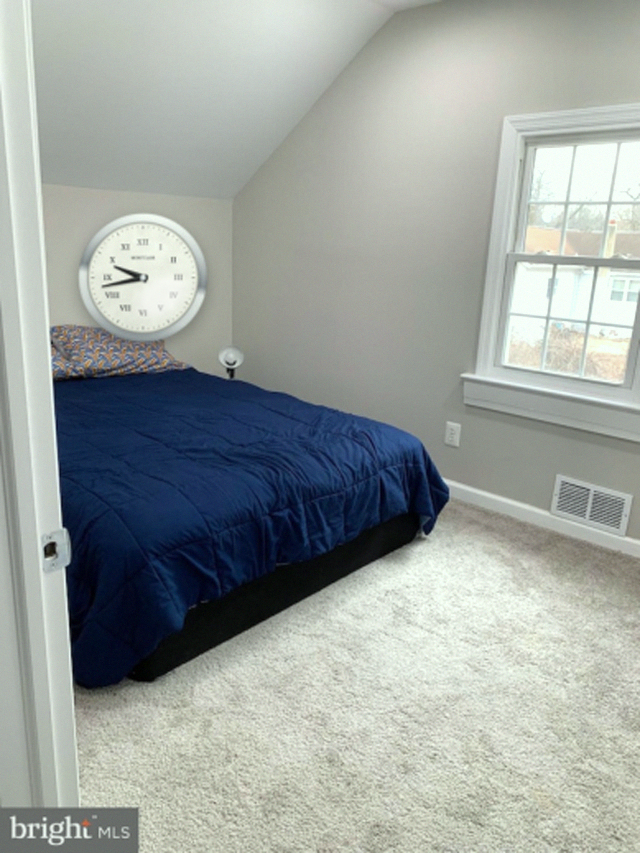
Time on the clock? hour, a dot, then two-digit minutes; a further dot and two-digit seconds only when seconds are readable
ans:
9.43
